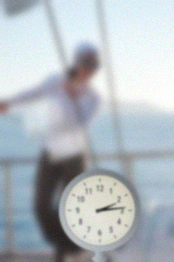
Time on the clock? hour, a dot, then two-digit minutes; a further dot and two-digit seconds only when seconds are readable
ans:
2.14
